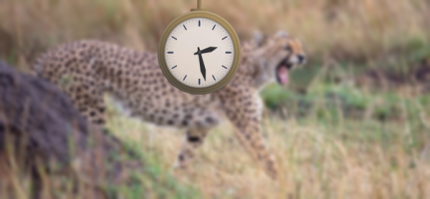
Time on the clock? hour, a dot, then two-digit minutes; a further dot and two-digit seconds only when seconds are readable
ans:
2.28
